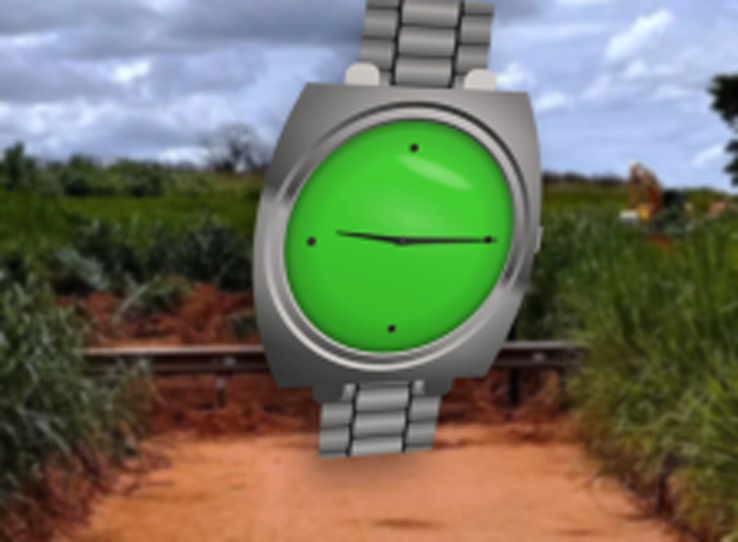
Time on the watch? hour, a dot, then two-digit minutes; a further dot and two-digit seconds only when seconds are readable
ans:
9.15
